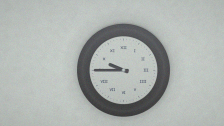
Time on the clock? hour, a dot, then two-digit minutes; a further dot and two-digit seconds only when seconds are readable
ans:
9.45
